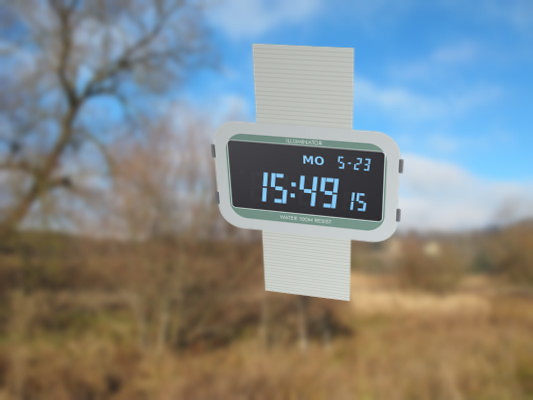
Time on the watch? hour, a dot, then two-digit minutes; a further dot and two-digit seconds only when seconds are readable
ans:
15.49.15
